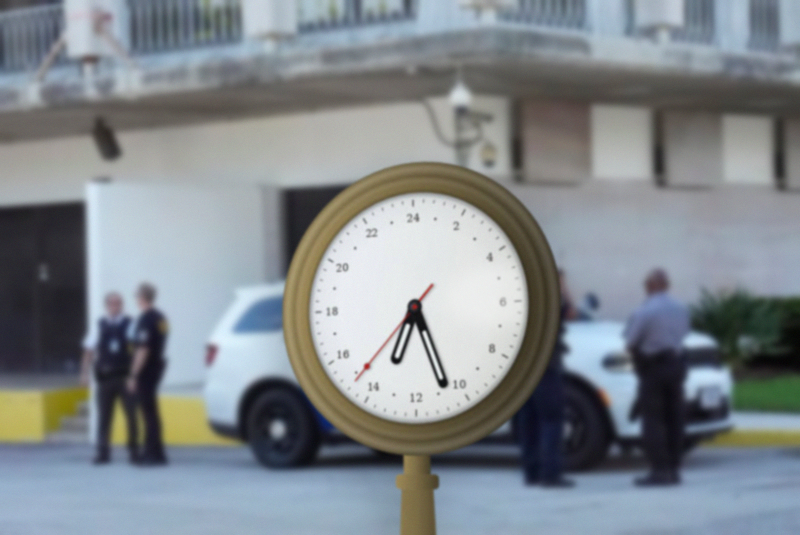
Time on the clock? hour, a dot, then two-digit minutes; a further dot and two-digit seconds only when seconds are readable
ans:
13.26.37
